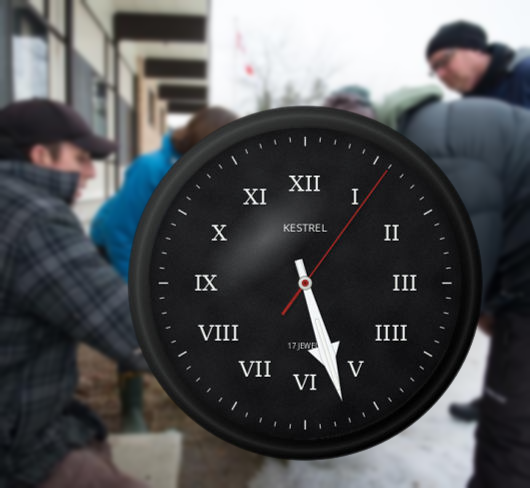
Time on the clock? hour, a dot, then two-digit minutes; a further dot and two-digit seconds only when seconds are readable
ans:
5.27.06
